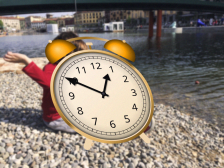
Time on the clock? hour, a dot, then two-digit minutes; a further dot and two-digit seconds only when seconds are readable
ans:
12.50
